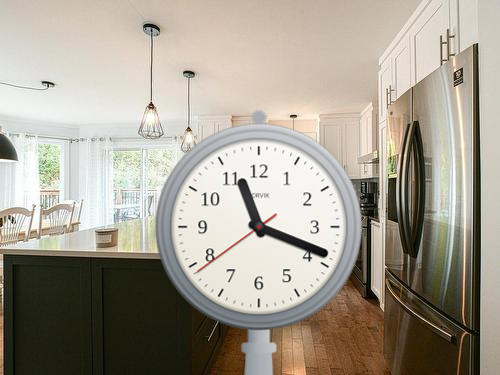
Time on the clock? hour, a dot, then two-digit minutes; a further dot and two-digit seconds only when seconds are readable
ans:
11.18.39
